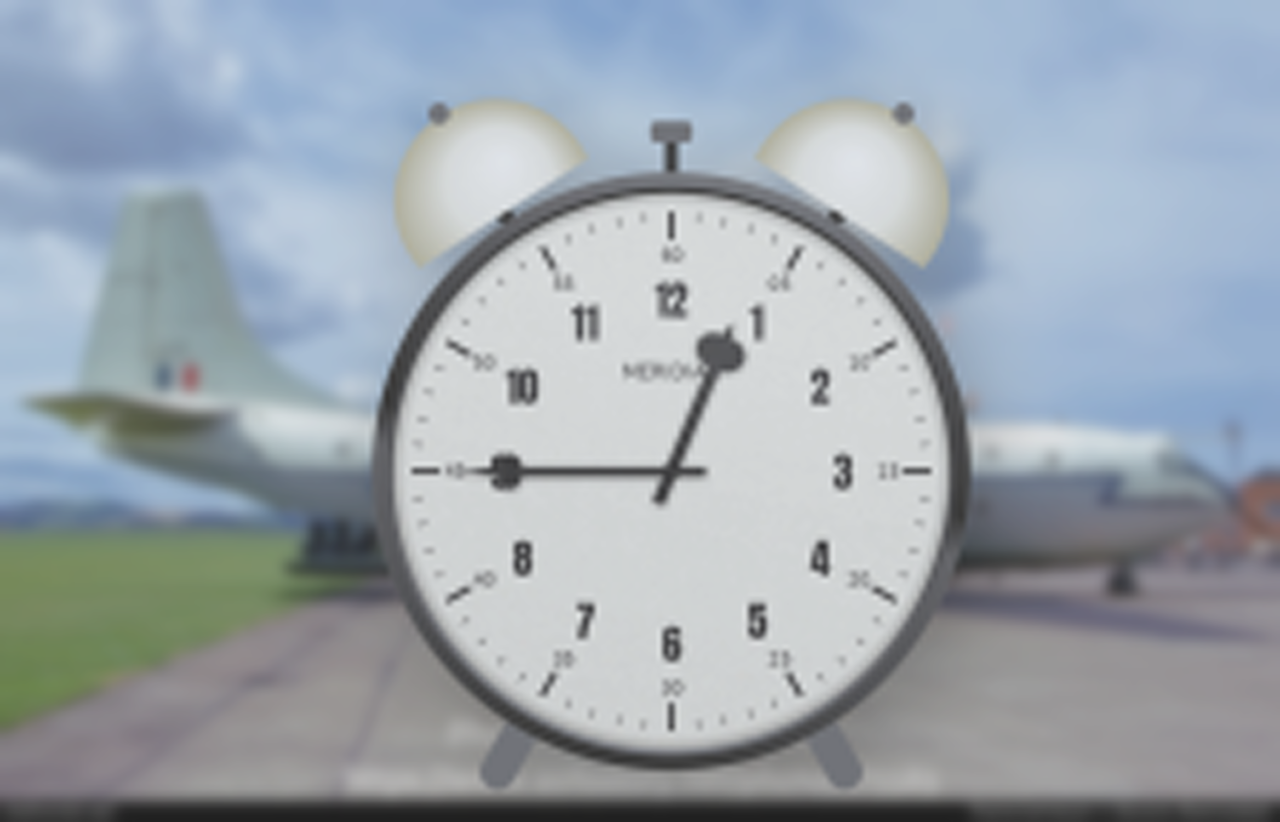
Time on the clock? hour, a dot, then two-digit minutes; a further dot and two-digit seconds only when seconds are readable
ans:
12.45
